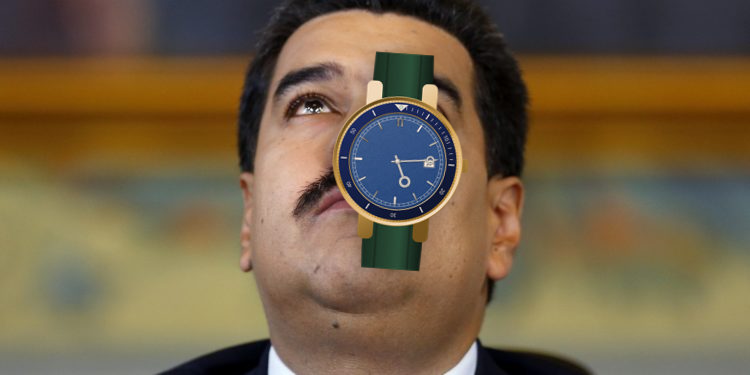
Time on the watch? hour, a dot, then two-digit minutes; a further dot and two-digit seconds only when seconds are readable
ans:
5.14
